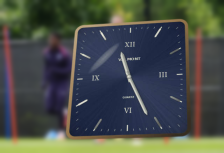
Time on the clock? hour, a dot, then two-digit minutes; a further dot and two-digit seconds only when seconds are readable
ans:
11.26
